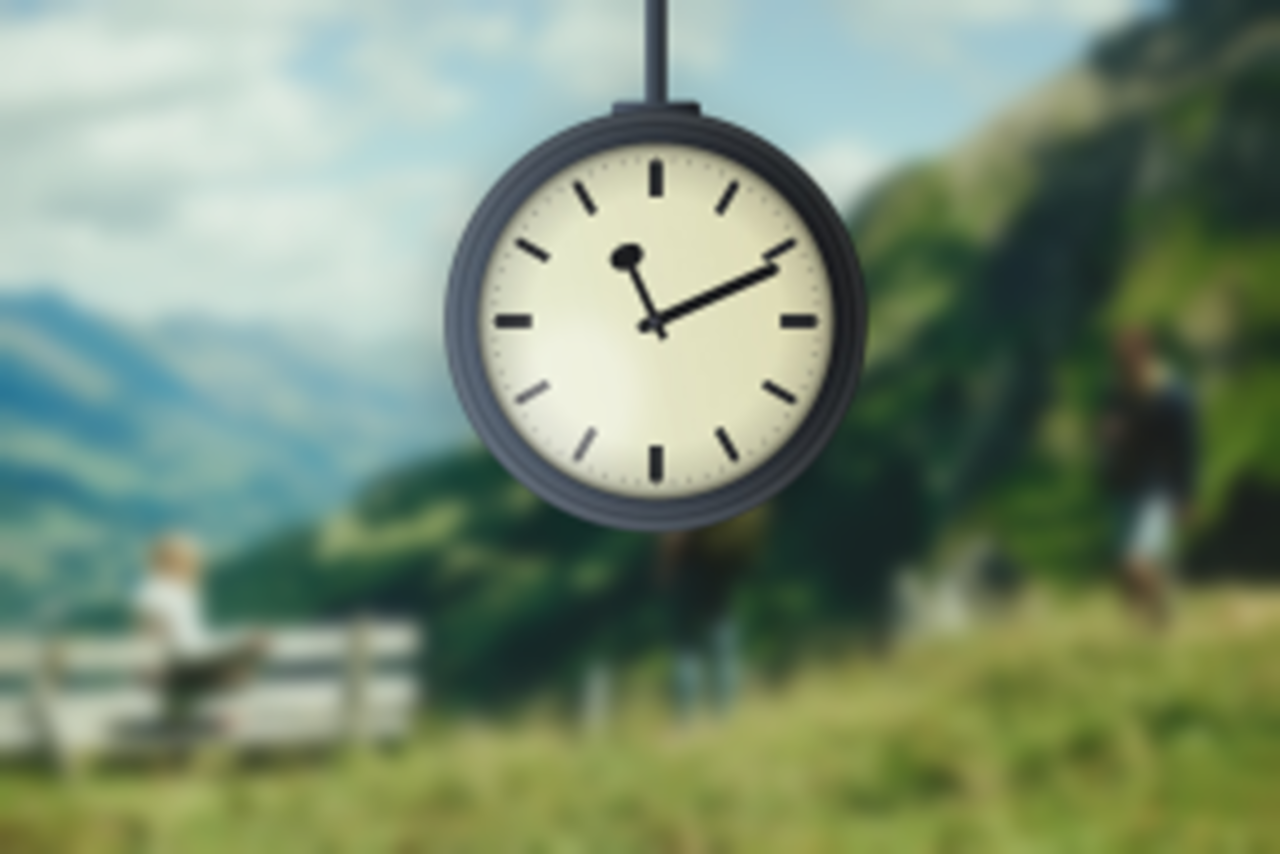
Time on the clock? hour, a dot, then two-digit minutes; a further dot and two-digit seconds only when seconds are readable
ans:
11.11
